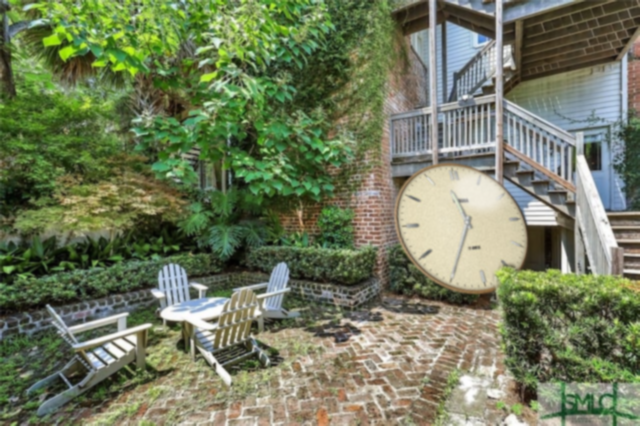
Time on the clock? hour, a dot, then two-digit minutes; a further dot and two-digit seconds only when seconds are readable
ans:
11.35
